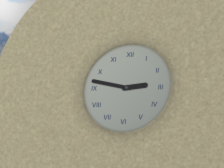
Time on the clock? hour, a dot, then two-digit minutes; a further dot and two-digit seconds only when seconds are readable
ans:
2.47
